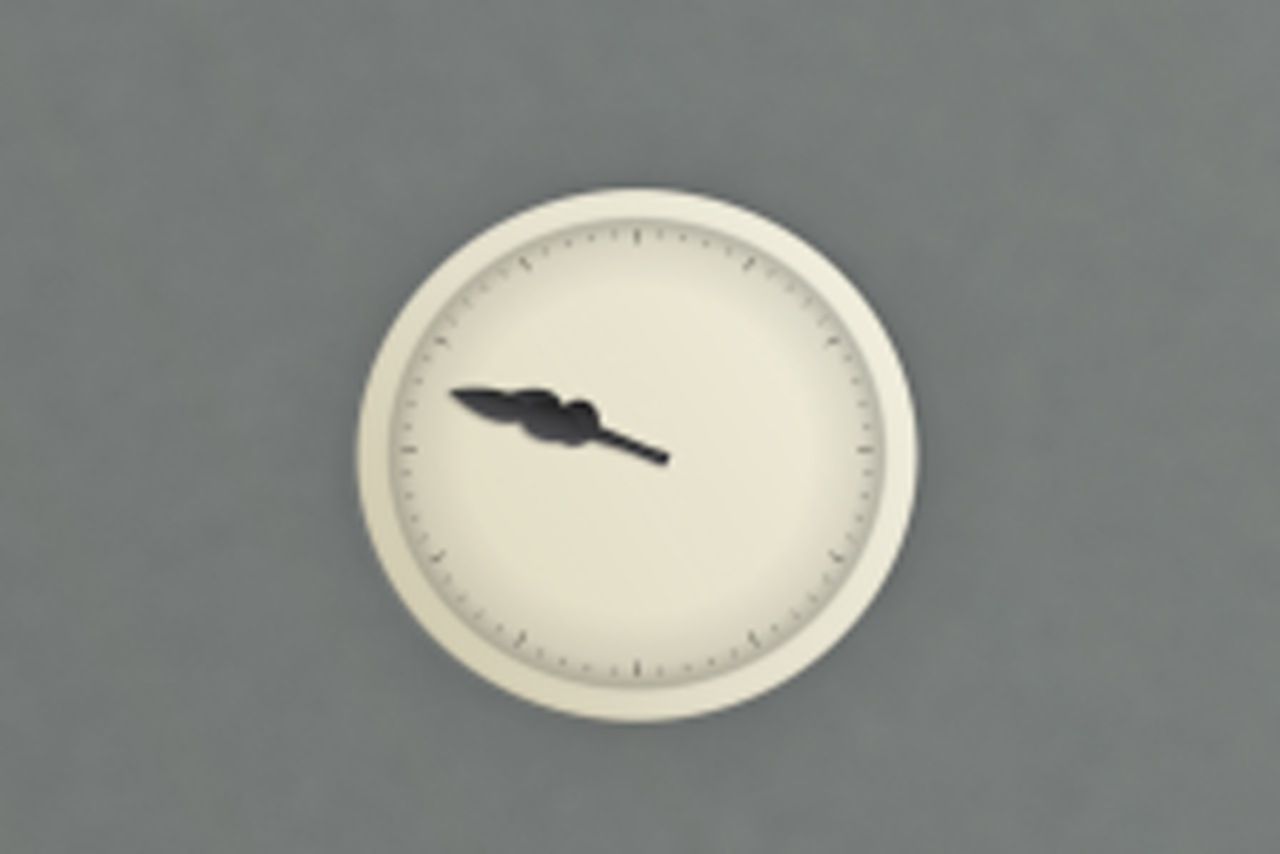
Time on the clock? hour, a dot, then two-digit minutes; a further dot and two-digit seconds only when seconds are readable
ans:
9.48
